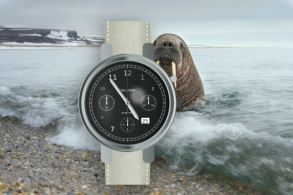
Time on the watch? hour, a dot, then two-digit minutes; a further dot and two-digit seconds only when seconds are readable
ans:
4.54
